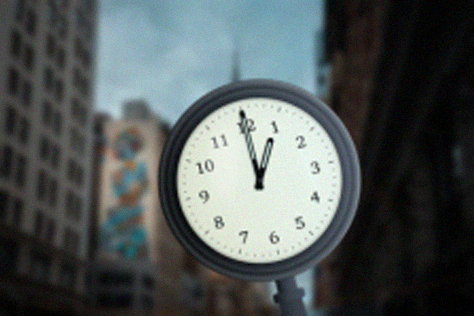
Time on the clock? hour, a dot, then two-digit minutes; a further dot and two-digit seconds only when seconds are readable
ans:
1.00
